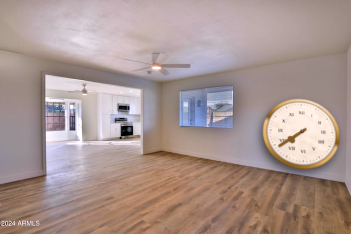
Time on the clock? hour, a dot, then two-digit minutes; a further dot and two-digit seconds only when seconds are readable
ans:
7.39
